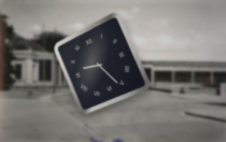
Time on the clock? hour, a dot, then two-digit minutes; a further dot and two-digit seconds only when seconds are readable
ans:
9.26
